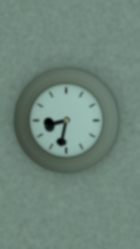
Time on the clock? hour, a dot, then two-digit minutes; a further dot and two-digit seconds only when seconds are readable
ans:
8.32
